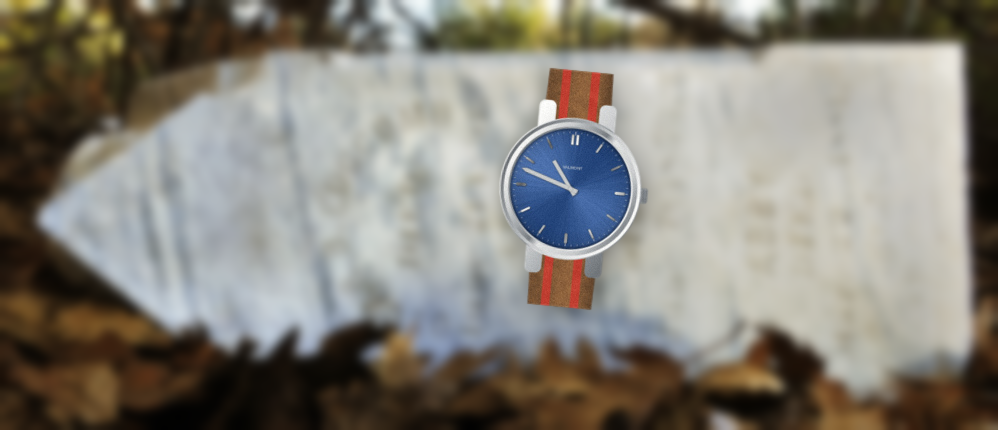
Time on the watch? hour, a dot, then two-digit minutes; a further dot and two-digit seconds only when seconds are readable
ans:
10.48
